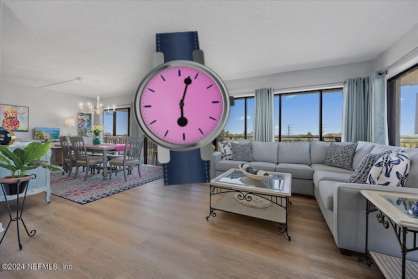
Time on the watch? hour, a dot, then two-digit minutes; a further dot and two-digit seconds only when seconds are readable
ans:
6.03
